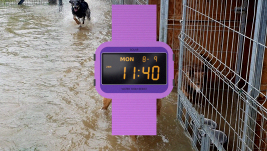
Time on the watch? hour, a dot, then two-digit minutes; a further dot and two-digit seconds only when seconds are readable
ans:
11.40
